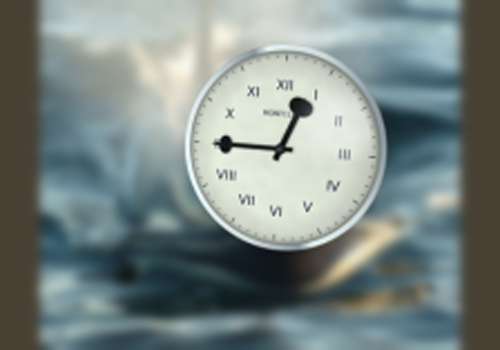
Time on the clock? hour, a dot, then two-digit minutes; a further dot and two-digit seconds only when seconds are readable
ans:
12.45
